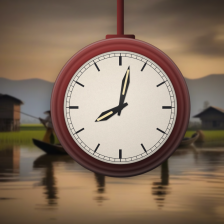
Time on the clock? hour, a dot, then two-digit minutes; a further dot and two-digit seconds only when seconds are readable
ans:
8.02
